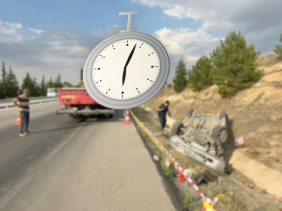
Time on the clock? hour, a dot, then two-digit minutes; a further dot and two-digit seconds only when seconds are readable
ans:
6.03
